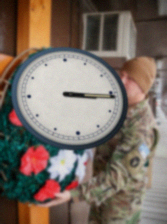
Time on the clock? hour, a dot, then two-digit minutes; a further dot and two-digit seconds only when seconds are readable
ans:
3.16
